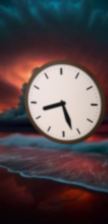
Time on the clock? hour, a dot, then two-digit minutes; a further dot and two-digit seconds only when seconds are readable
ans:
8.27
